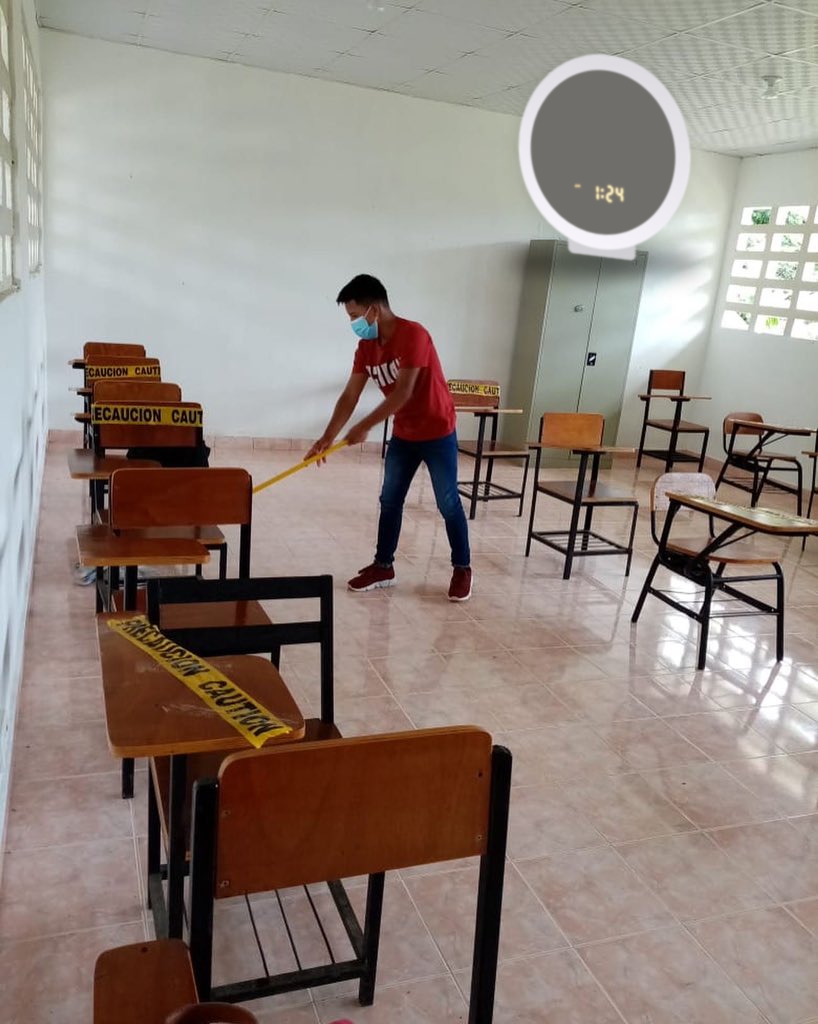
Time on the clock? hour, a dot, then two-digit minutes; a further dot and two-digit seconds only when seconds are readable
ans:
1.24
